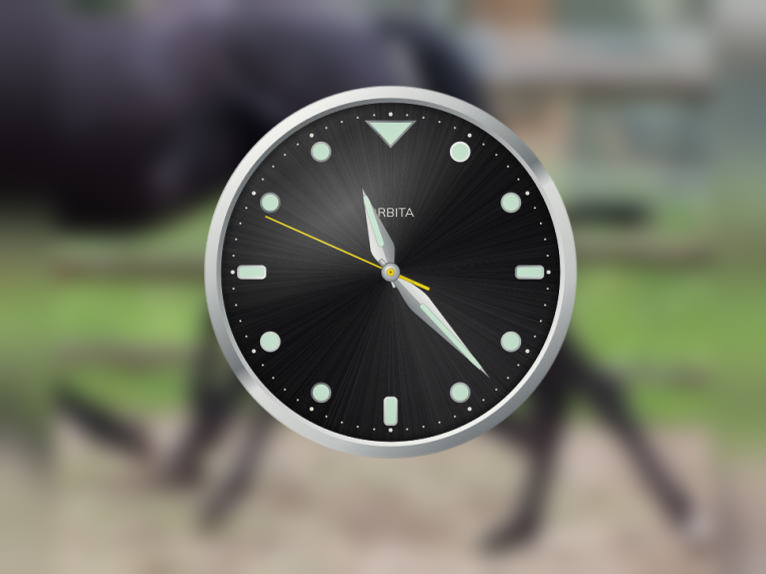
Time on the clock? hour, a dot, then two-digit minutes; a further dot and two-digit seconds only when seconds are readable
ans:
11.22.49
